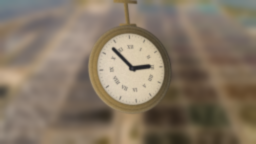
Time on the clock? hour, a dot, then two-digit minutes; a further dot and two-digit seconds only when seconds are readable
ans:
2.53
